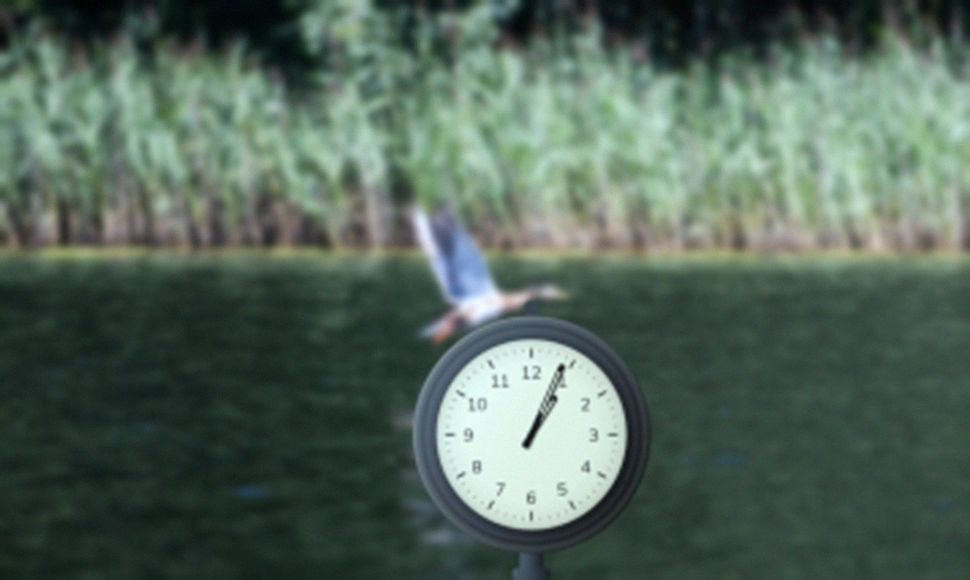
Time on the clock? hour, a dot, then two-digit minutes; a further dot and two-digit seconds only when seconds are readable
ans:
1.04
